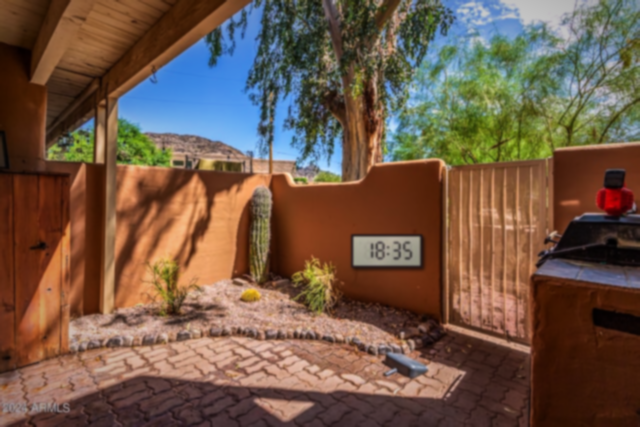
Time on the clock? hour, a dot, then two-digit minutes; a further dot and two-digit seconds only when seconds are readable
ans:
18.35
